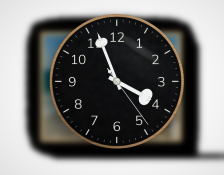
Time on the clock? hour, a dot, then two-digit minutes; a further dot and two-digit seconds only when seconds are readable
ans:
3.56.24
